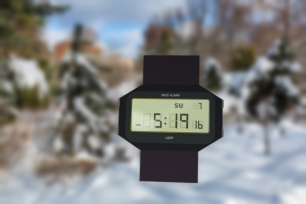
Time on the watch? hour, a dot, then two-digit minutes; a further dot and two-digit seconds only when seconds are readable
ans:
5.19.16
